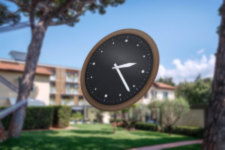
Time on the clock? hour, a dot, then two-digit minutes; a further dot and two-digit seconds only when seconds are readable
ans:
2.22
